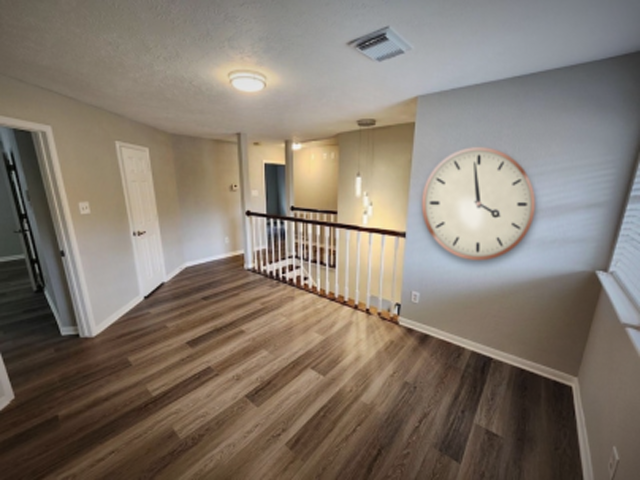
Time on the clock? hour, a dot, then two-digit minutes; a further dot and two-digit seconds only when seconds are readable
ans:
3.59
